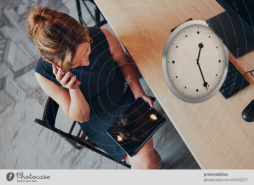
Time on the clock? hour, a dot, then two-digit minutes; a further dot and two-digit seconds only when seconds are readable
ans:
12.26
